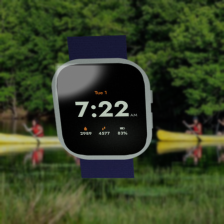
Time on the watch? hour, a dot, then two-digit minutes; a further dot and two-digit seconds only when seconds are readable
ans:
7.22
